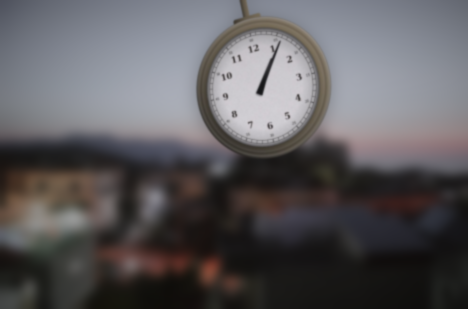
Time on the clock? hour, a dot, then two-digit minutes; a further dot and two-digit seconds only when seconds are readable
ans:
1.06
